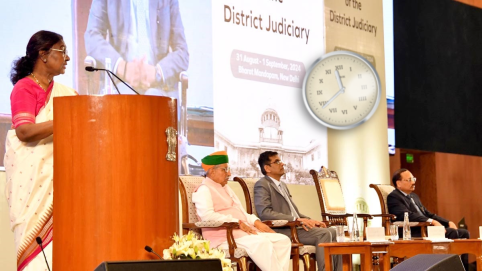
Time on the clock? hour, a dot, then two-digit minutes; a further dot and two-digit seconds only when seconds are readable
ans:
11.39
